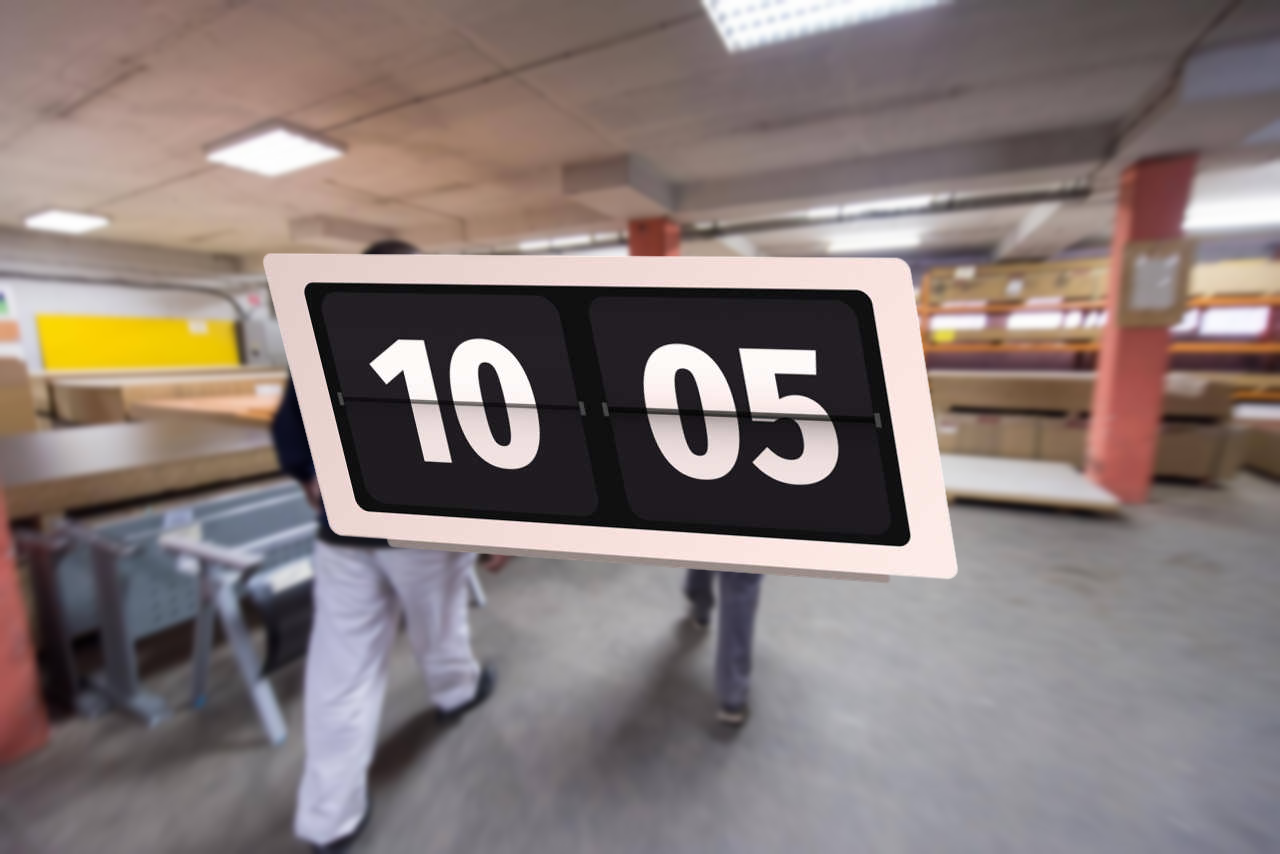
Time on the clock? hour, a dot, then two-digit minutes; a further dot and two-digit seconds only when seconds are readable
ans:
10.05
